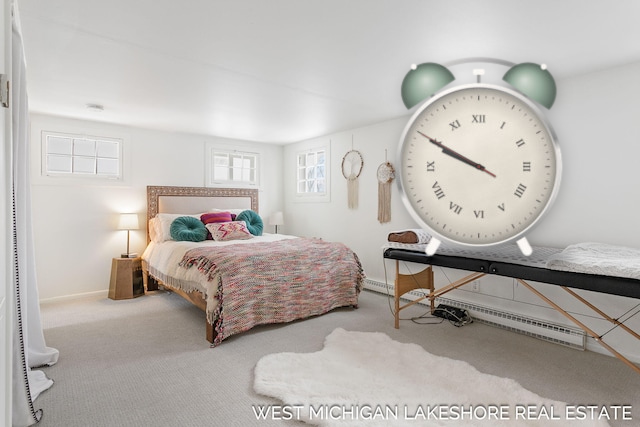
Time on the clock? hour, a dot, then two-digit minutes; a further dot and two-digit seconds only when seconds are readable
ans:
9.49.50
